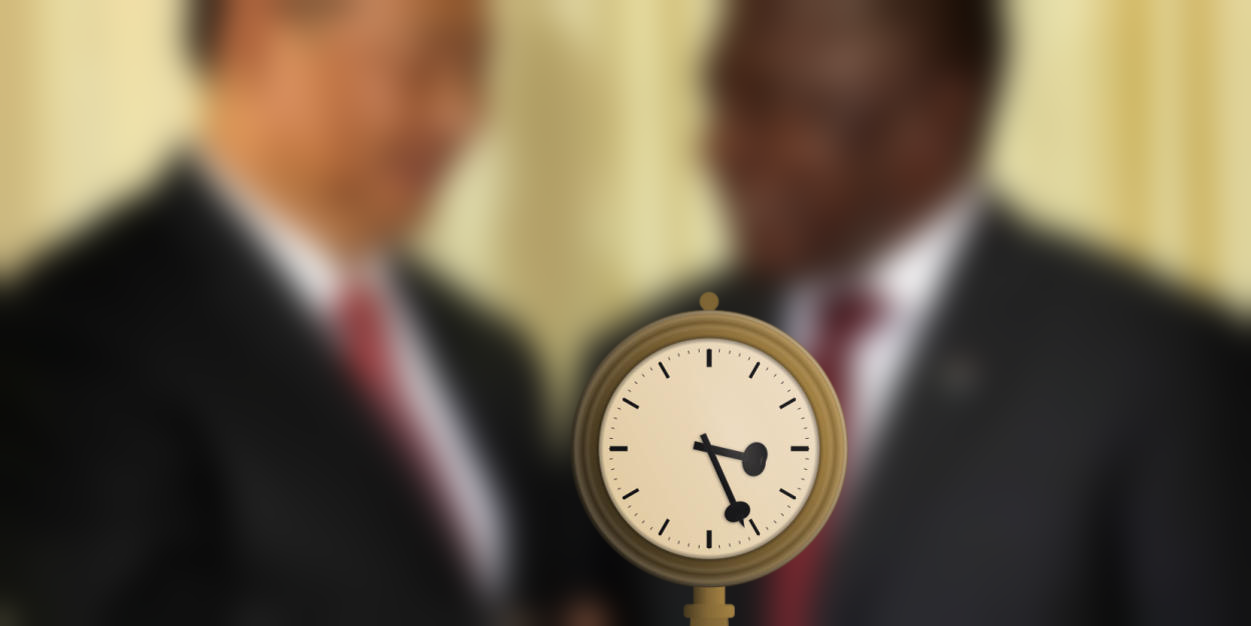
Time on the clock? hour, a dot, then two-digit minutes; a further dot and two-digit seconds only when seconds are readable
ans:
3.26
